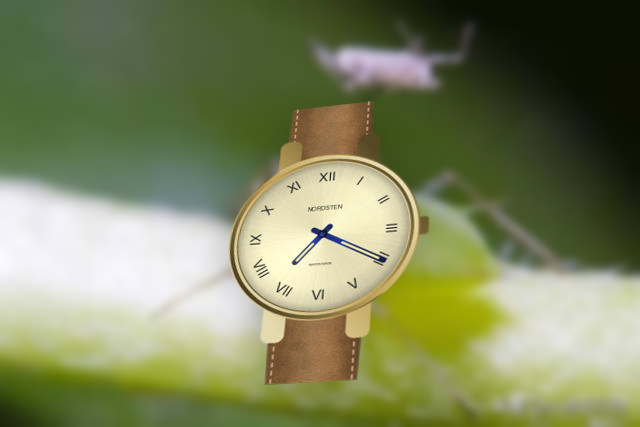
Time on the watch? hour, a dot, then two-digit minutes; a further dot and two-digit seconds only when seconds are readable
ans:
7.20
